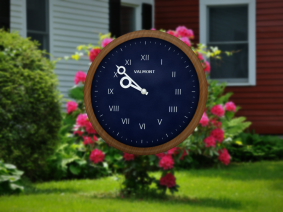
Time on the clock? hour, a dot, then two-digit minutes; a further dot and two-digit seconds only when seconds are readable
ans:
9.52
